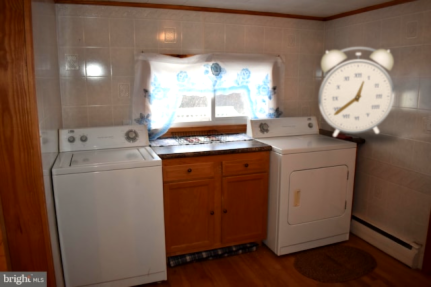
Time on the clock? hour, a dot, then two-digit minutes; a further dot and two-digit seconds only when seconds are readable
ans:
12.39
